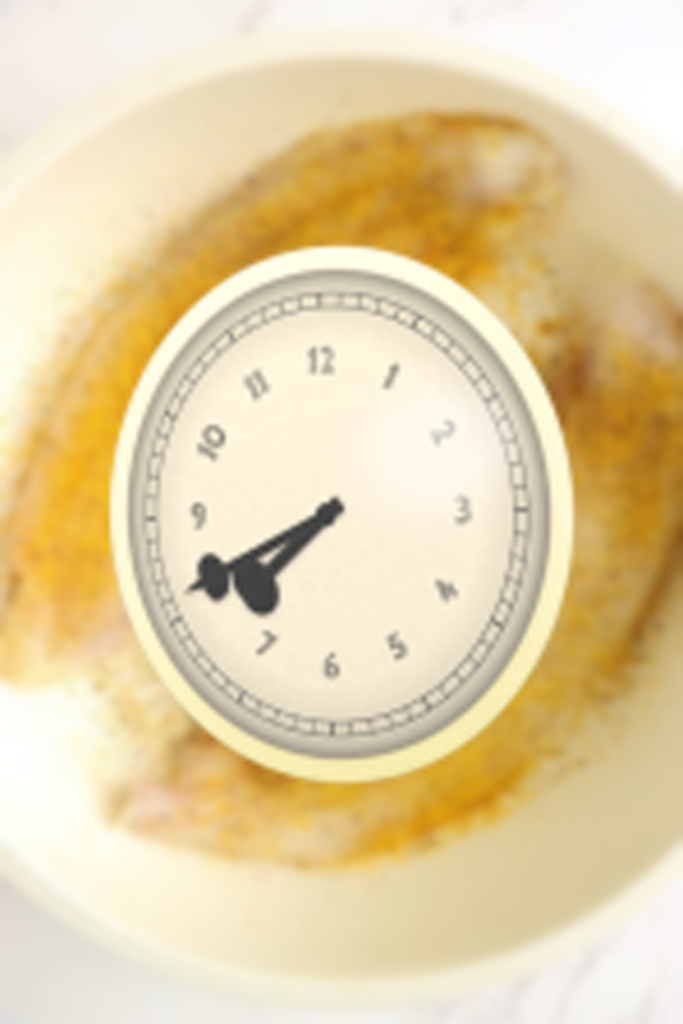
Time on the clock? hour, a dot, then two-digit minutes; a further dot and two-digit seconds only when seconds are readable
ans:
7.41
